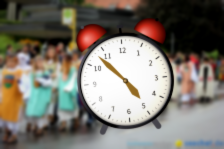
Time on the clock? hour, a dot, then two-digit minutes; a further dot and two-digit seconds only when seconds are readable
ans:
4.53
